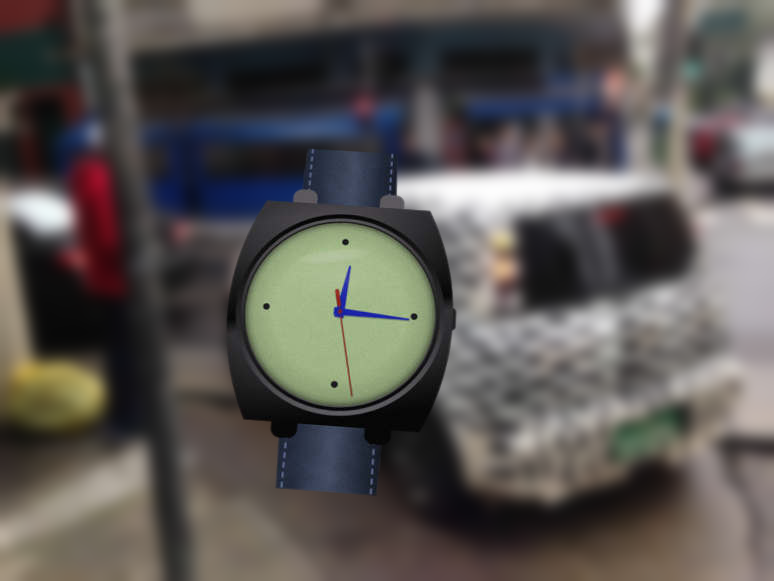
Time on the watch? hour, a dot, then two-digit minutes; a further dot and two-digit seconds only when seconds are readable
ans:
12.15.28
